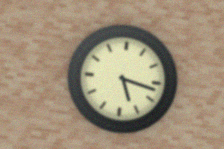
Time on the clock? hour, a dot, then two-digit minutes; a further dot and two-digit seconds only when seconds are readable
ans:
5.17
